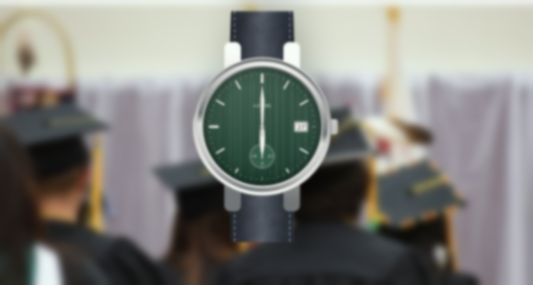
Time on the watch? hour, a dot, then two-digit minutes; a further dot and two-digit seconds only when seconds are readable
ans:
6.00
